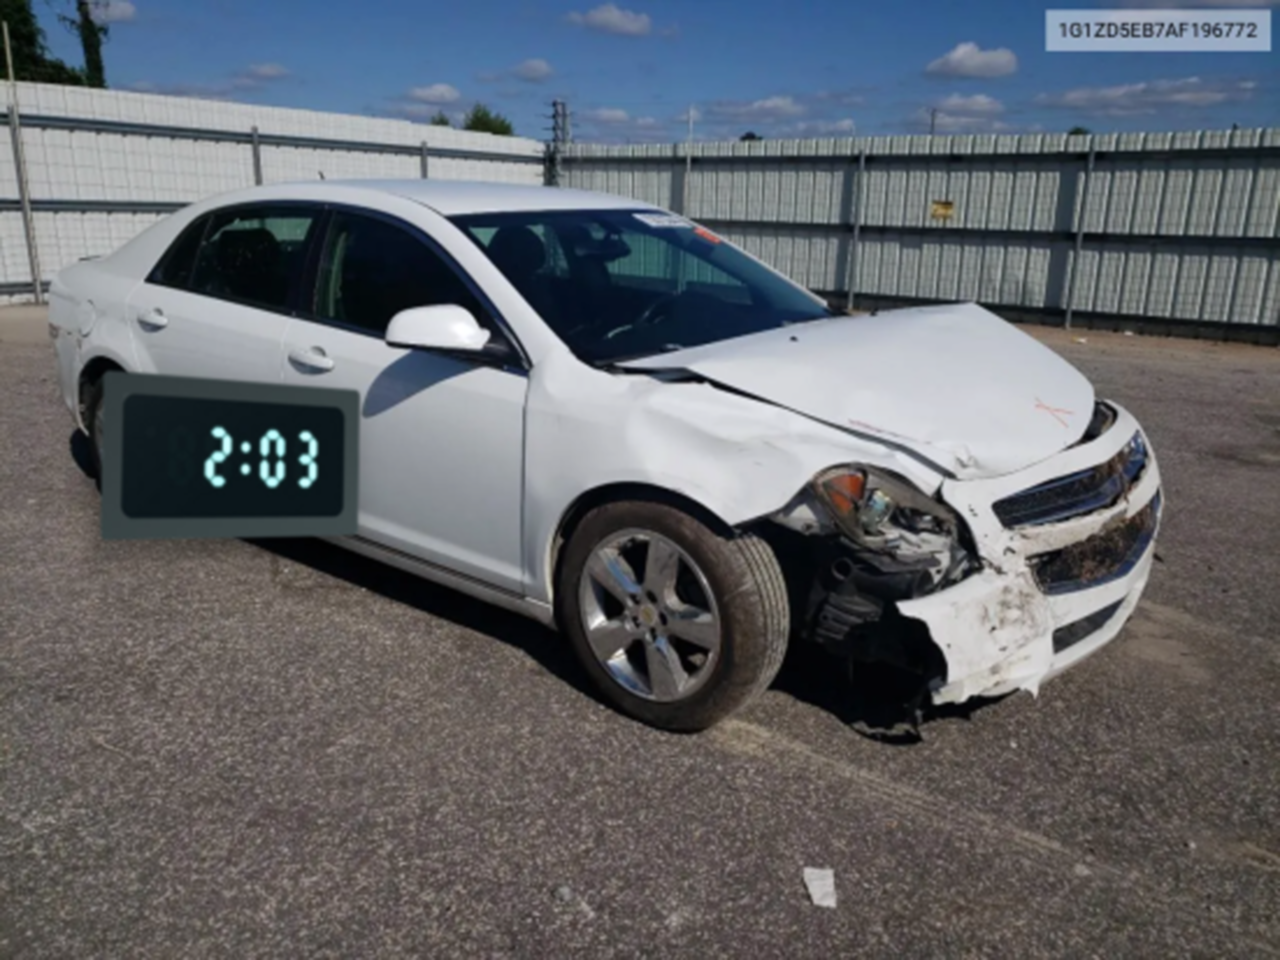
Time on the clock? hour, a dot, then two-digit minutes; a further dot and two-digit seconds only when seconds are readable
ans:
2.03
